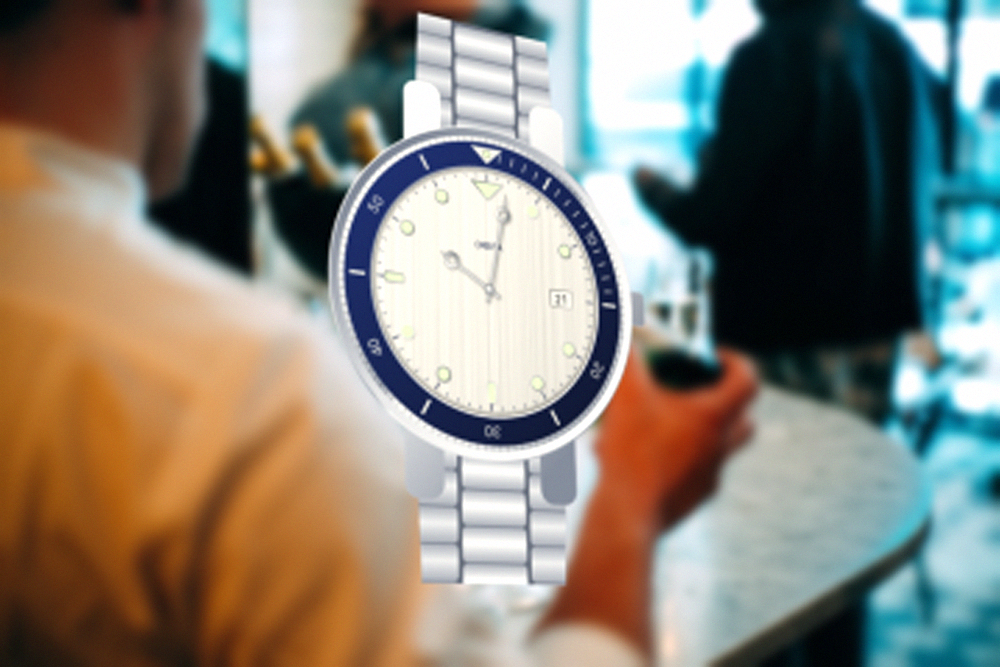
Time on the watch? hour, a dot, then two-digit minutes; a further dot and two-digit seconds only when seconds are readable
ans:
10.02
